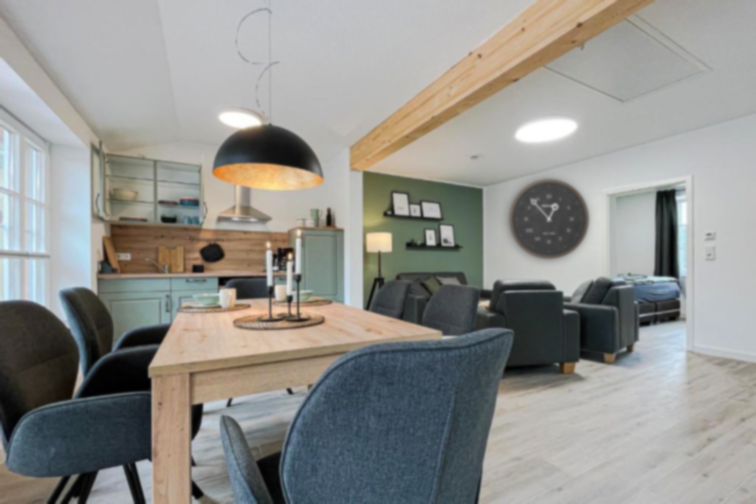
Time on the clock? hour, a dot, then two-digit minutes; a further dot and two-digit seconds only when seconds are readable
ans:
12.53
